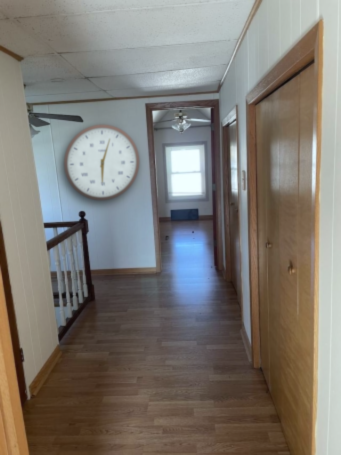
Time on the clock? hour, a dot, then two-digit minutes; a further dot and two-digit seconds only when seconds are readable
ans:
6.03
